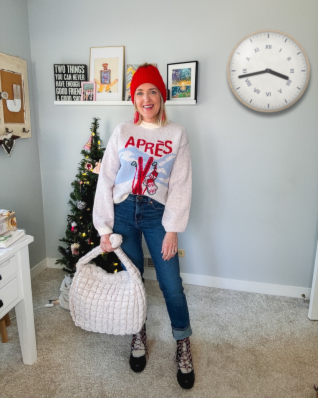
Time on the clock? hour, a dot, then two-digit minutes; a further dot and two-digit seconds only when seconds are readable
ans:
3.43
